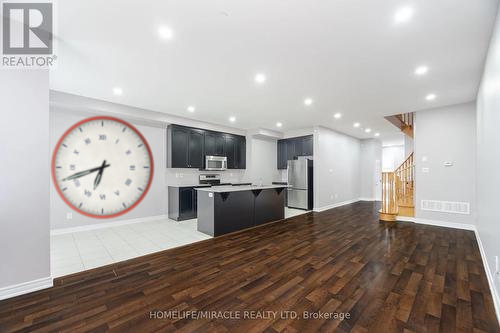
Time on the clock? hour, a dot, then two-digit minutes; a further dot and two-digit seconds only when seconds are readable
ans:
6.42
